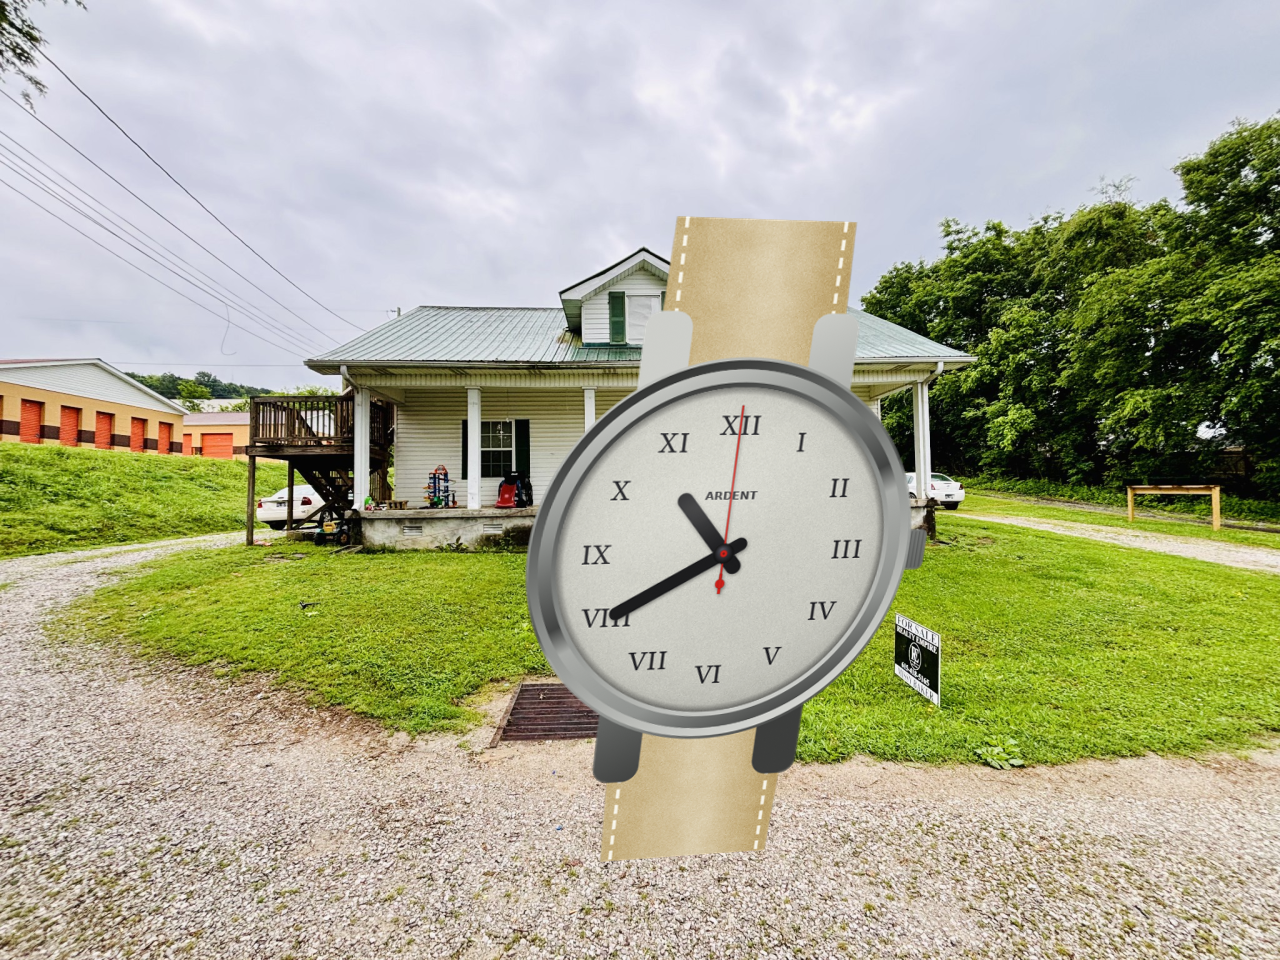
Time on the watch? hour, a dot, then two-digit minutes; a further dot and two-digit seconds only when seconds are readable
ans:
10.40.00
